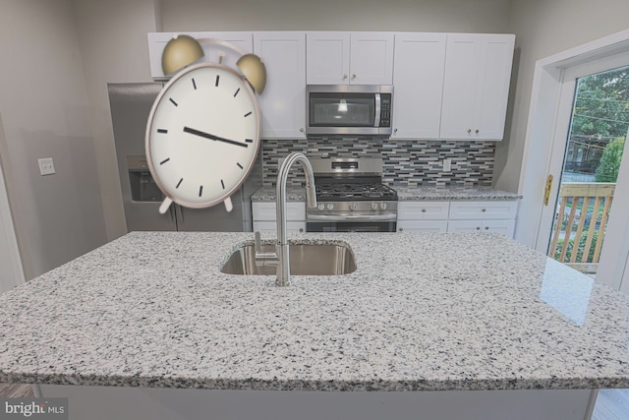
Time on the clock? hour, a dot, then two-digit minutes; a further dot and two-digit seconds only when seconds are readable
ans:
9.16
